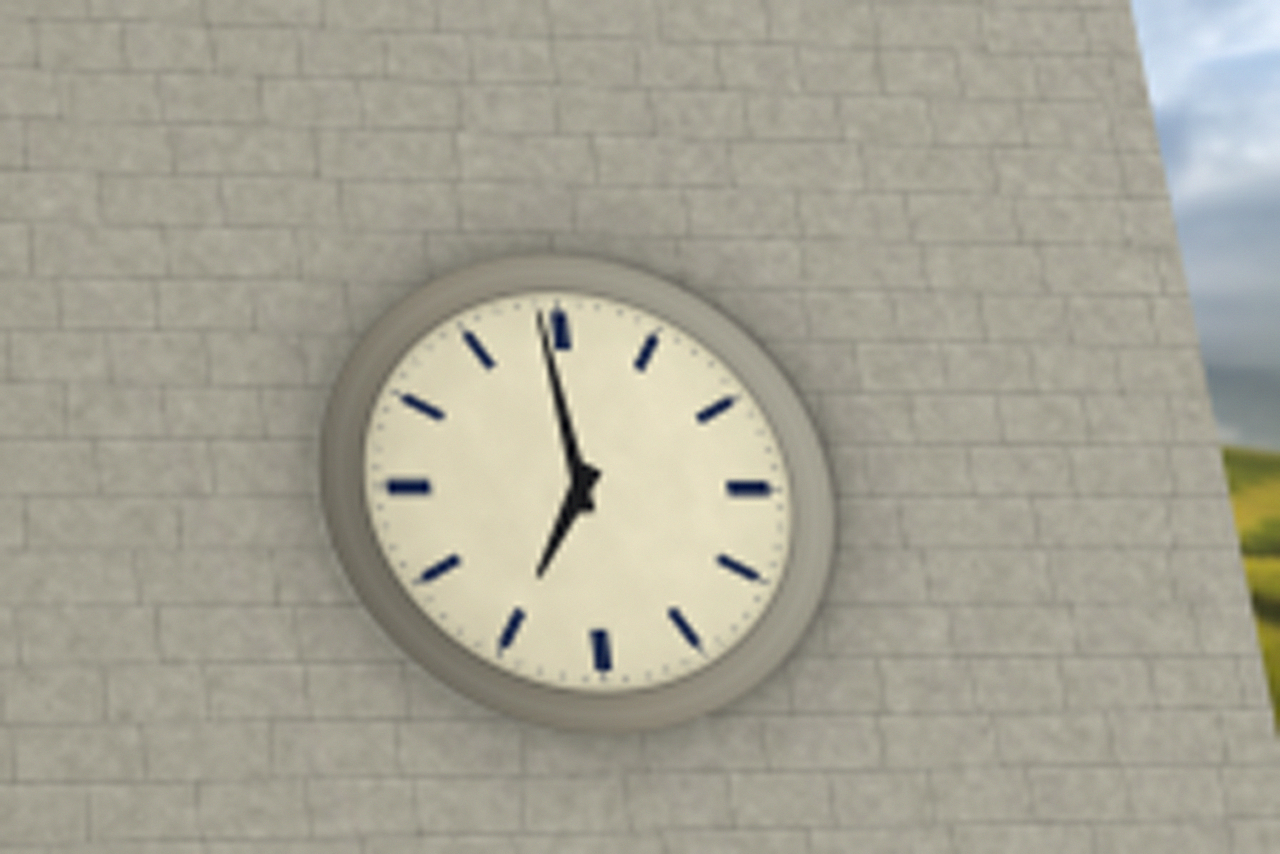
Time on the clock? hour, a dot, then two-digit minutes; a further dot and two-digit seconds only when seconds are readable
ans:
6.59
